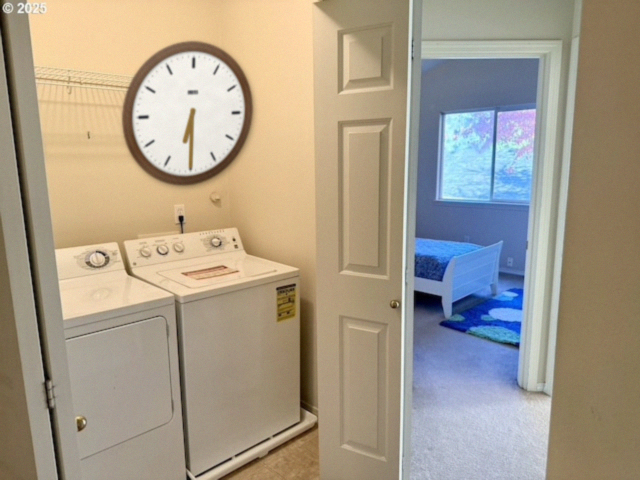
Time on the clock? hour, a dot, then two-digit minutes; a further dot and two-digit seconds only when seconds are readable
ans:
6.30
